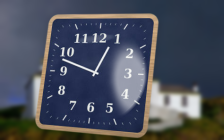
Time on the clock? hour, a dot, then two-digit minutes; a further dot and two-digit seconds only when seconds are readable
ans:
12.48
